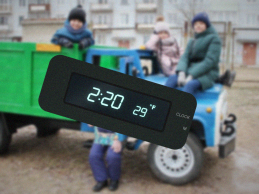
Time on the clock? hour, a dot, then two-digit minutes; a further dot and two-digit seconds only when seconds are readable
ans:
2.20
